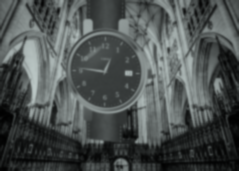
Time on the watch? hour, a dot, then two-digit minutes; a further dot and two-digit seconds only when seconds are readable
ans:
12.46
